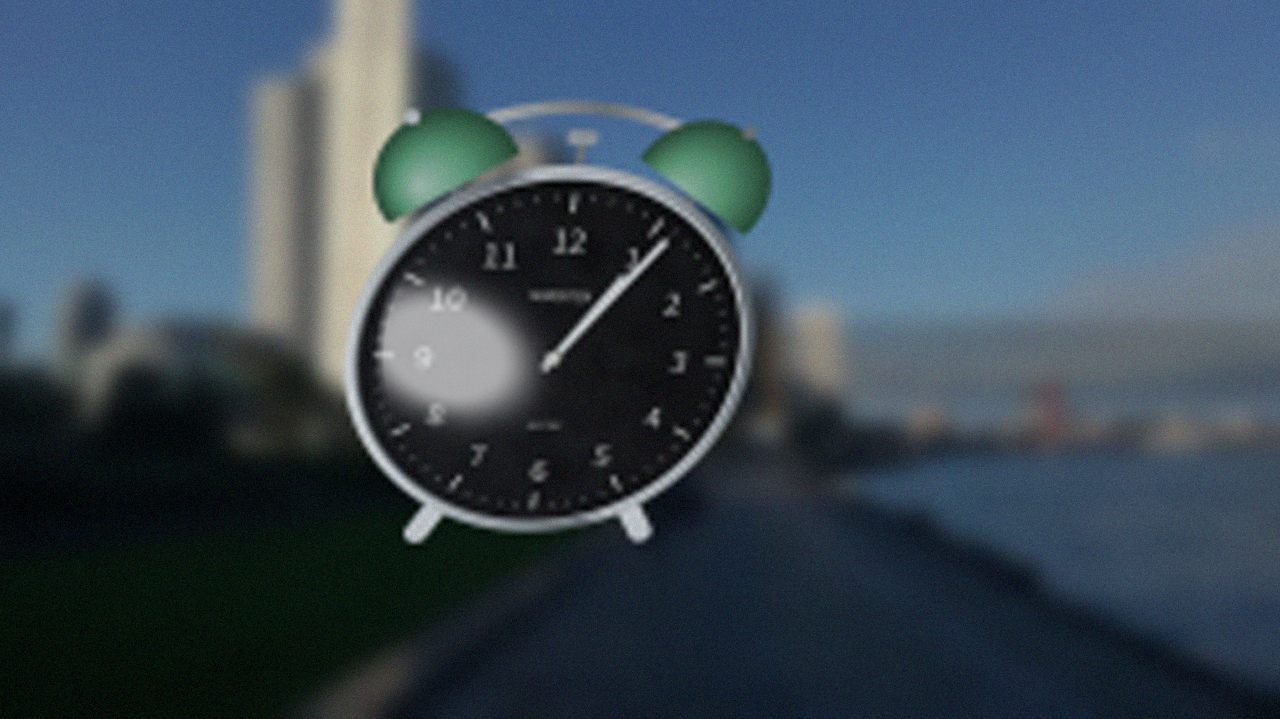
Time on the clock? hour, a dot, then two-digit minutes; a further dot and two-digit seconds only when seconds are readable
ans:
1.06
